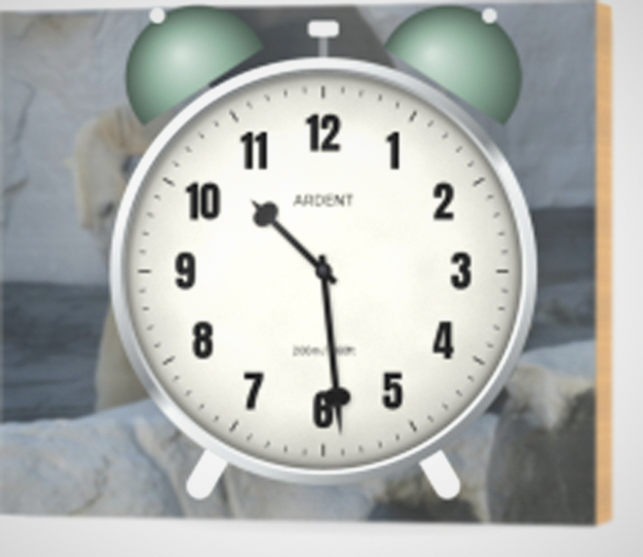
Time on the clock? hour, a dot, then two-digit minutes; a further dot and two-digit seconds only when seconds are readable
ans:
10.29
